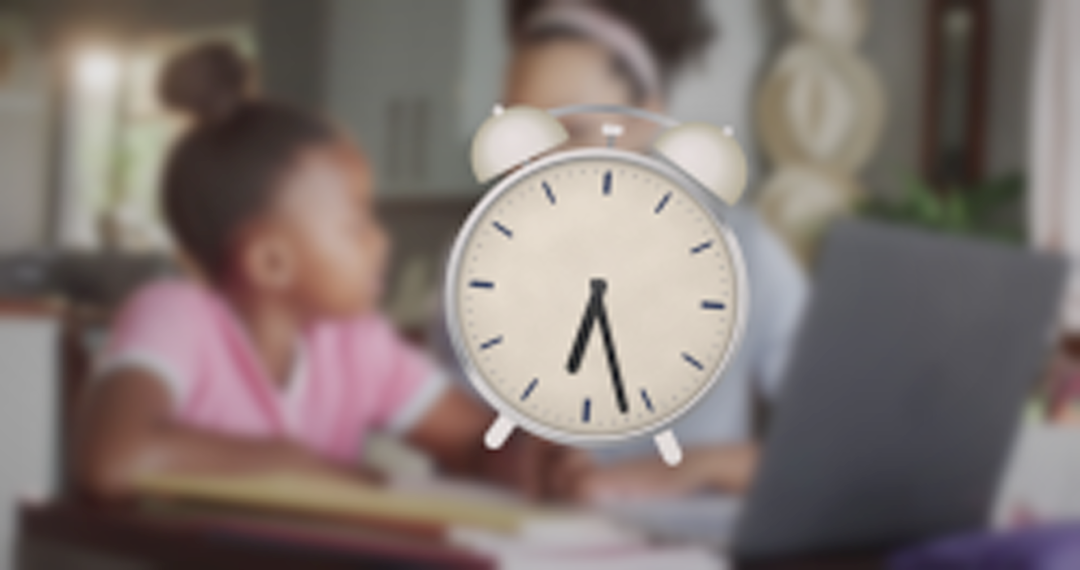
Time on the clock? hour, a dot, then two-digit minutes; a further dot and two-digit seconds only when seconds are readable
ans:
6.27
